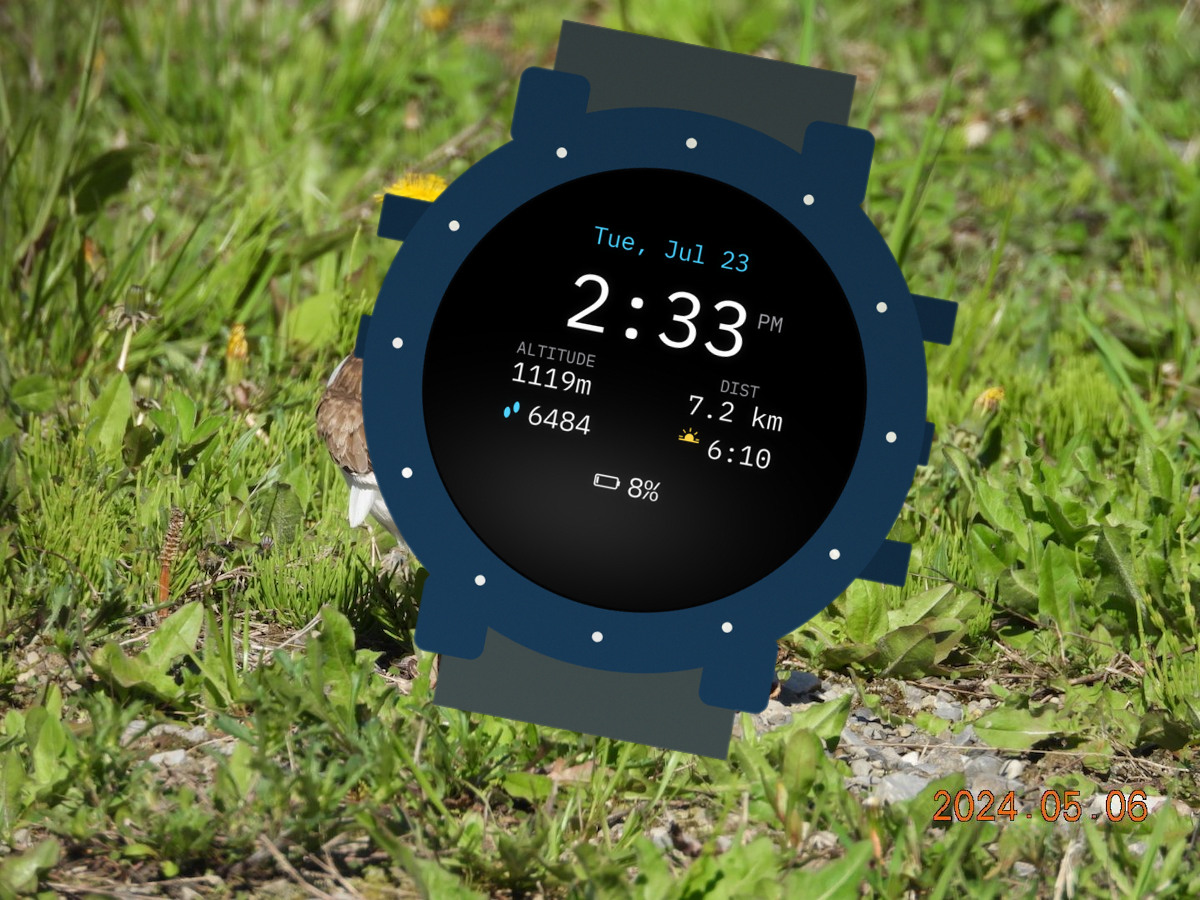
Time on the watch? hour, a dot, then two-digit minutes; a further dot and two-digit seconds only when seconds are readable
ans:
2.33
